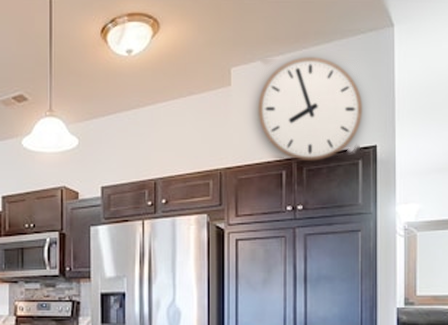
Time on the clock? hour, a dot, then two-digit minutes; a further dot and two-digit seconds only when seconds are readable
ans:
7.57
